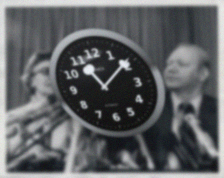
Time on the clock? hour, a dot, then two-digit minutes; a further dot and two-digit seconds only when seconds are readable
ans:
11.09
